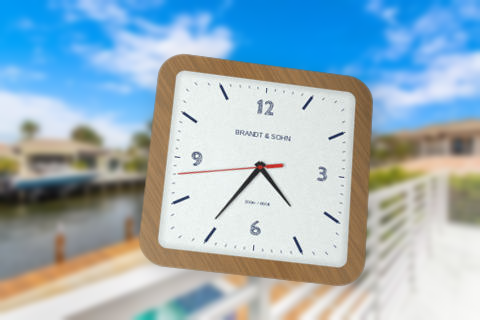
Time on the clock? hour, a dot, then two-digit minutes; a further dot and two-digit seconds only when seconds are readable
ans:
4.35.43
